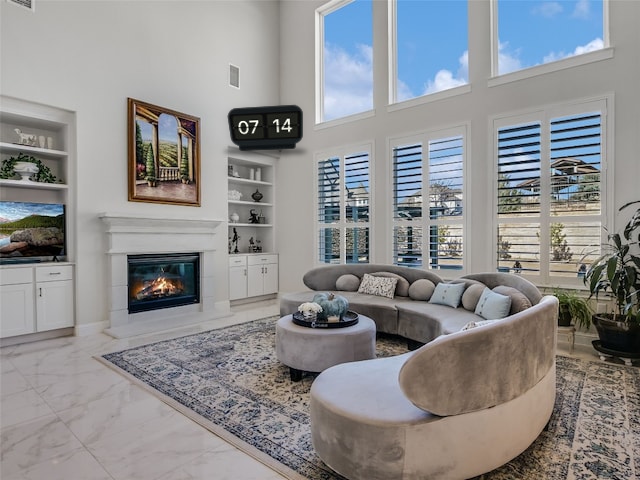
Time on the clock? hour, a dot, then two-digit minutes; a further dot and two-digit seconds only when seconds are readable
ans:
7.14
